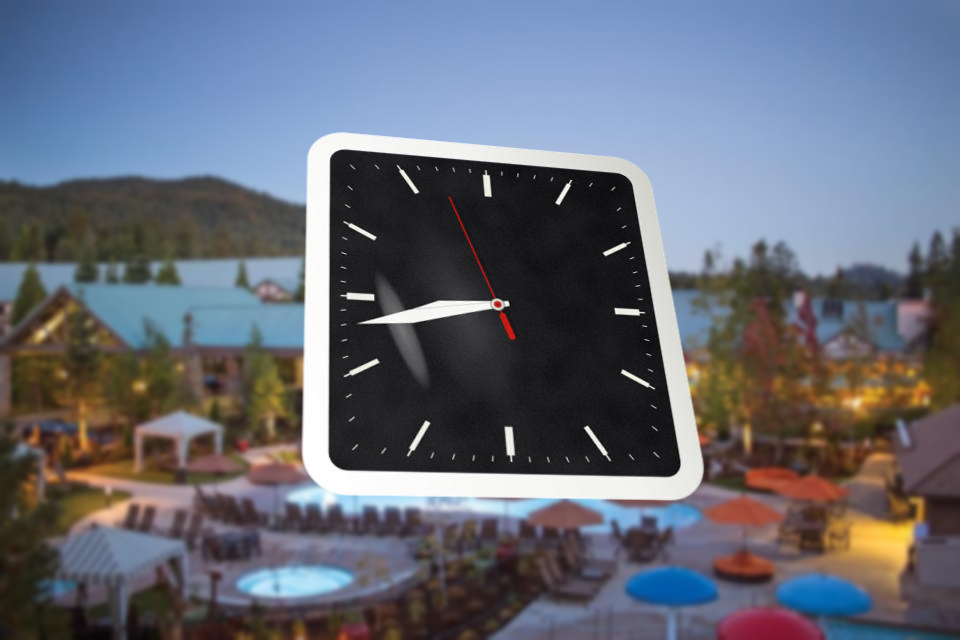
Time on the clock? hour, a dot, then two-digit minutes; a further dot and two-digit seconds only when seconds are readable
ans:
8.42.57
